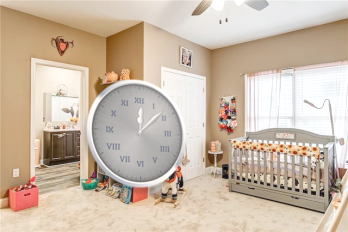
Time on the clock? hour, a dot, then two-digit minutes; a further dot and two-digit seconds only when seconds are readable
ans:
12.08
